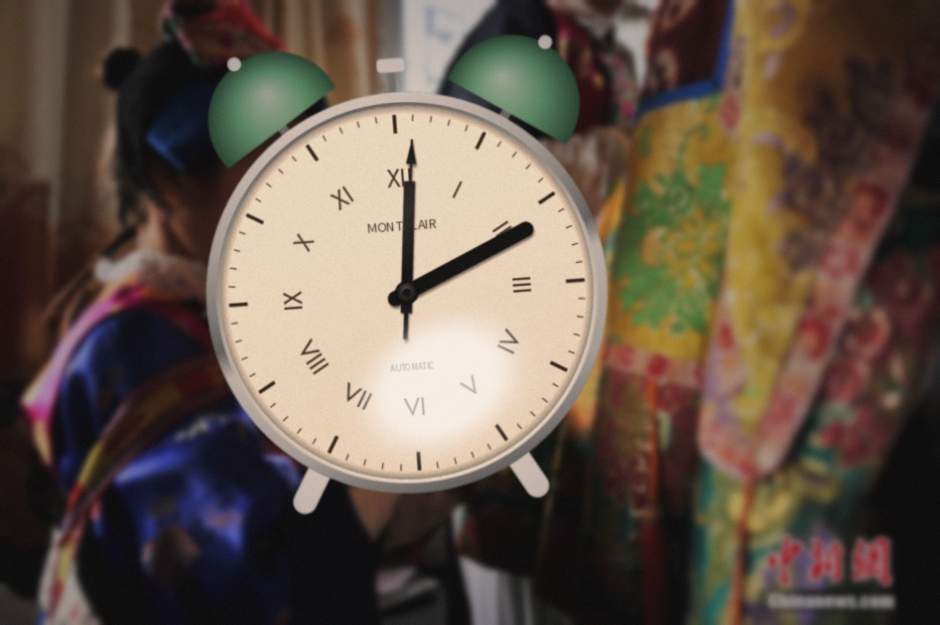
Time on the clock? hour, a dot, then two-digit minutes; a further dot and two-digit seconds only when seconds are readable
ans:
12.11.01
